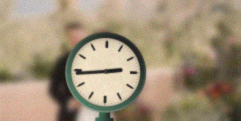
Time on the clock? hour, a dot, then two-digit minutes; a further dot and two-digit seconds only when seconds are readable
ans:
2.44
